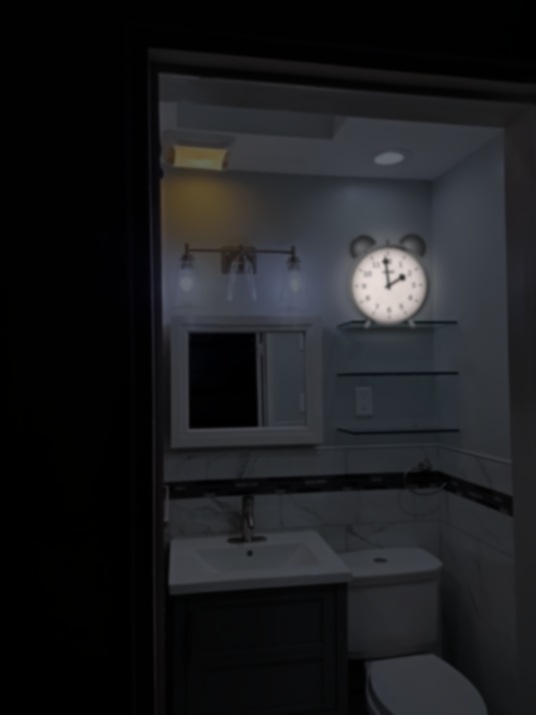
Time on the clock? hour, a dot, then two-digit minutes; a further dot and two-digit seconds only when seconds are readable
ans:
1.59
